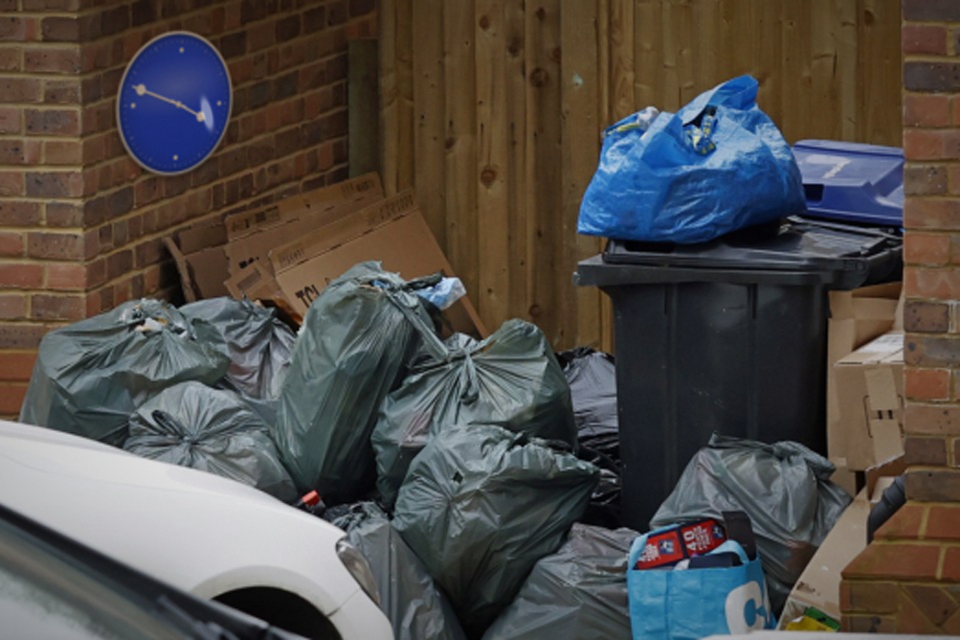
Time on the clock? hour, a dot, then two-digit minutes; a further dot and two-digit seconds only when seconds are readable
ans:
3.48
